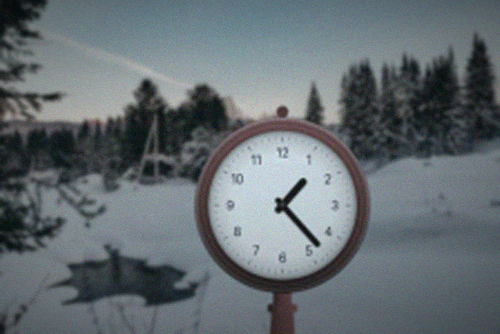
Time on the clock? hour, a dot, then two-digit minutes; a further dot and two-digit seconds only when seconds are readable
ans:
1.23
